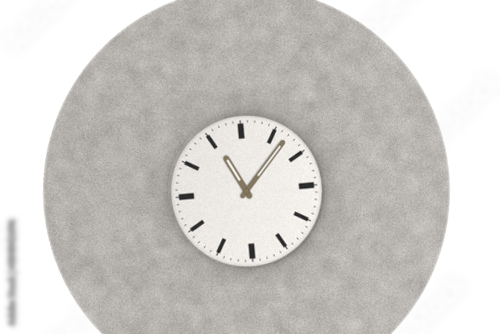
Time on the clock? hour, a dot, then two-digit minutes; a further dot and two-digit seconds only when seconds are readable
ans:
11.07
